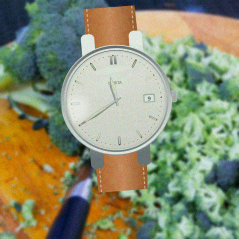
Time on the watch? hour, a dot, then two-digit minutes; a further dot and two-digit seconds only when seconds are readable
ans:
11.40
